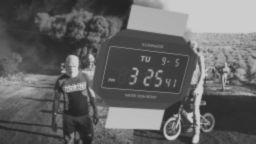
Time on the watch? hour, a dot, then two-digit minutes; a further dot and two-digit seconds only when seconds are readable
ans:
3.25.41
